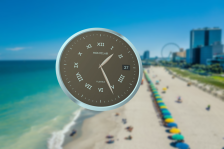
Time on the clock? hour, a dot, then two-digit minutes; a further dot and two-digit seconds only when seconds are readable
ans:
1.26
